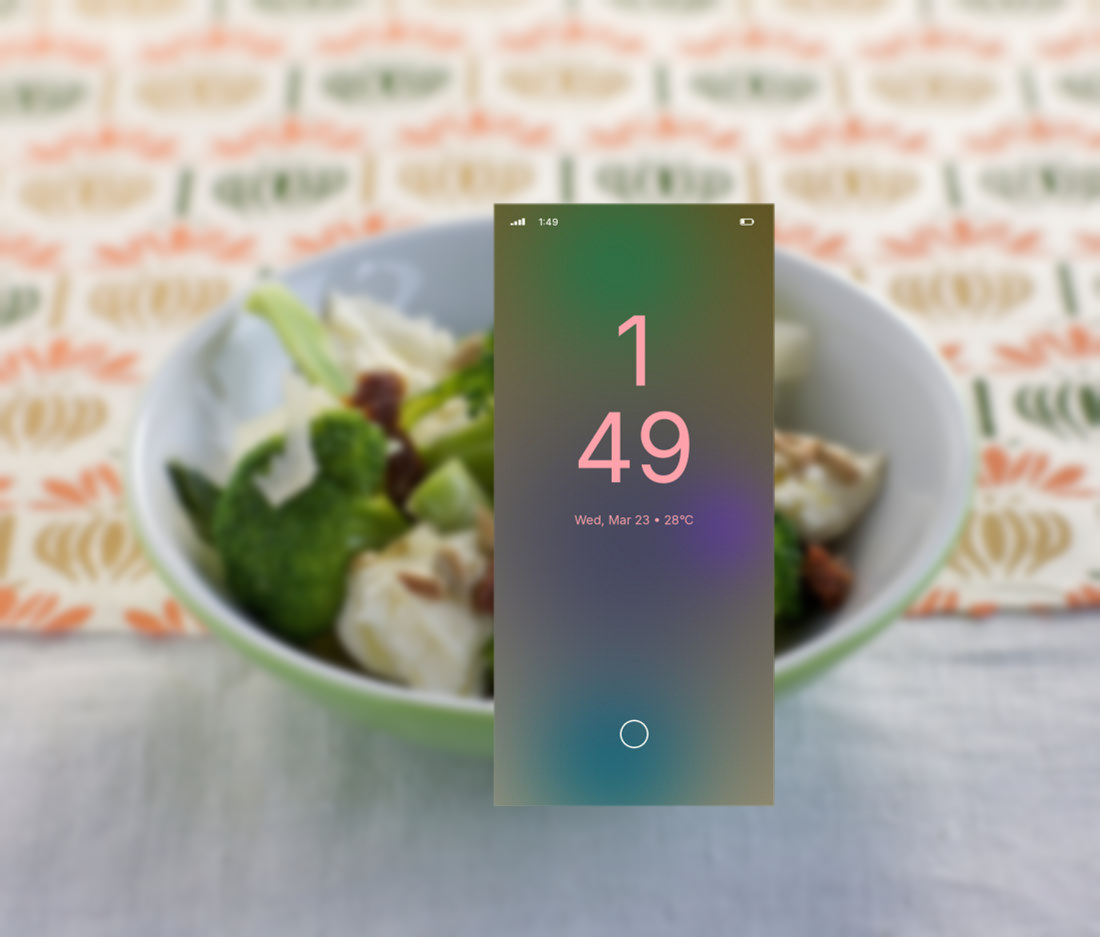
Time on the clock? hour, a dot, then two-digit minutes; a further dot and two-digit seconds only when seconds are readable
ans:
1.49
